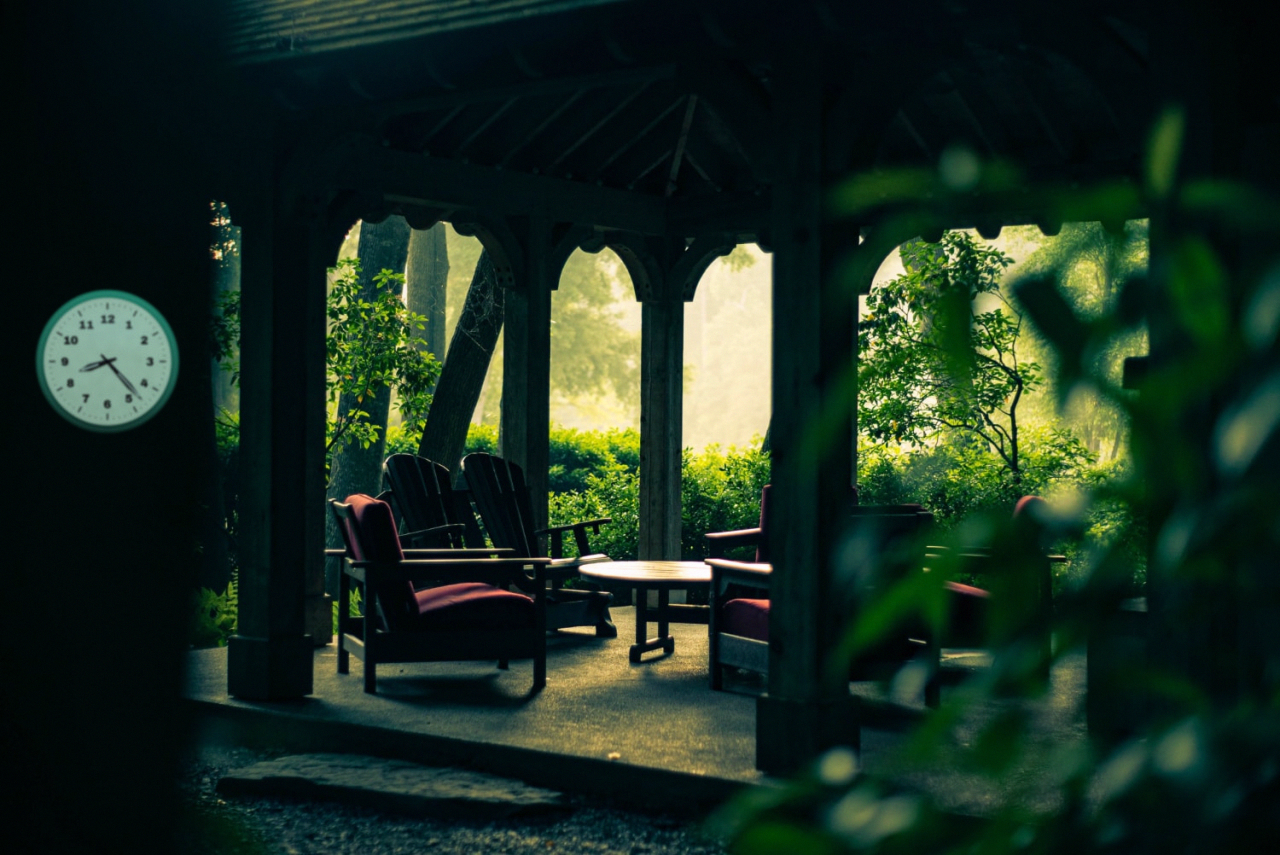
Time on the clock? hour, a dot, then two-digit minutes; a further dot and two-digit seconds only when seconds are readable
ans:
8.23
